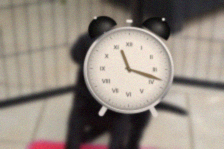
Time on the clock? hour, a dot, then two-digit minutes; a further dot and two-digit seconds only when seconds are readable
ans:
11.18
